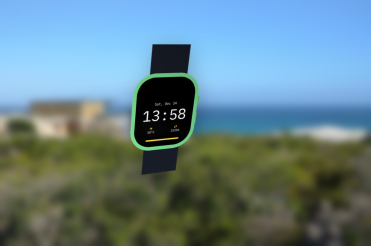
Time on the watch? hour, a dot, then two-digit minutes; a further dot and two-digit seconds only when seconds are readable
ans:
13.58
